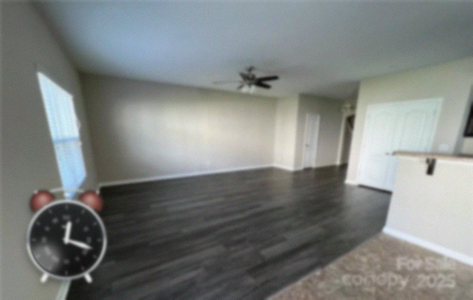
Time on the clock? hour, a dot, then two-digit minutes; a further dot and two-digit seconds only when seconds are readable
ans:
12.18
